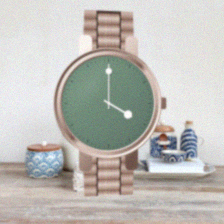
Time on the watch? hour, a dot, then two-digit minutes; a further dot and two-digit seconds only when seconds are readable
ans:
4.00
